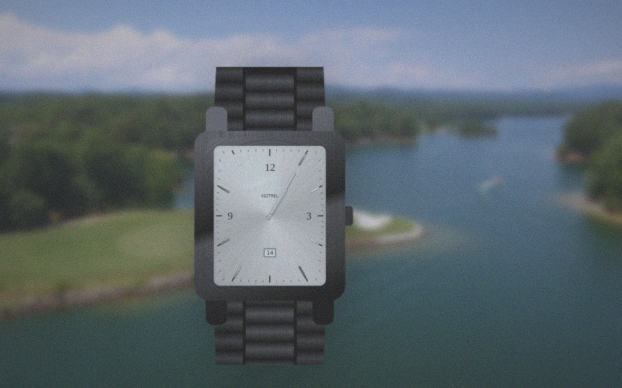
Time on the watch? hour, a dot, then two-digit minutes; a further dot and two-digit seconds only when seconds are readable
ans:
1.05
